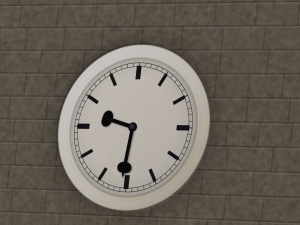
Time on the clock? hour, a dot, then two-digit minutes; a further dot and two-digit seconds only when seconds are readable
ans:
9.31
